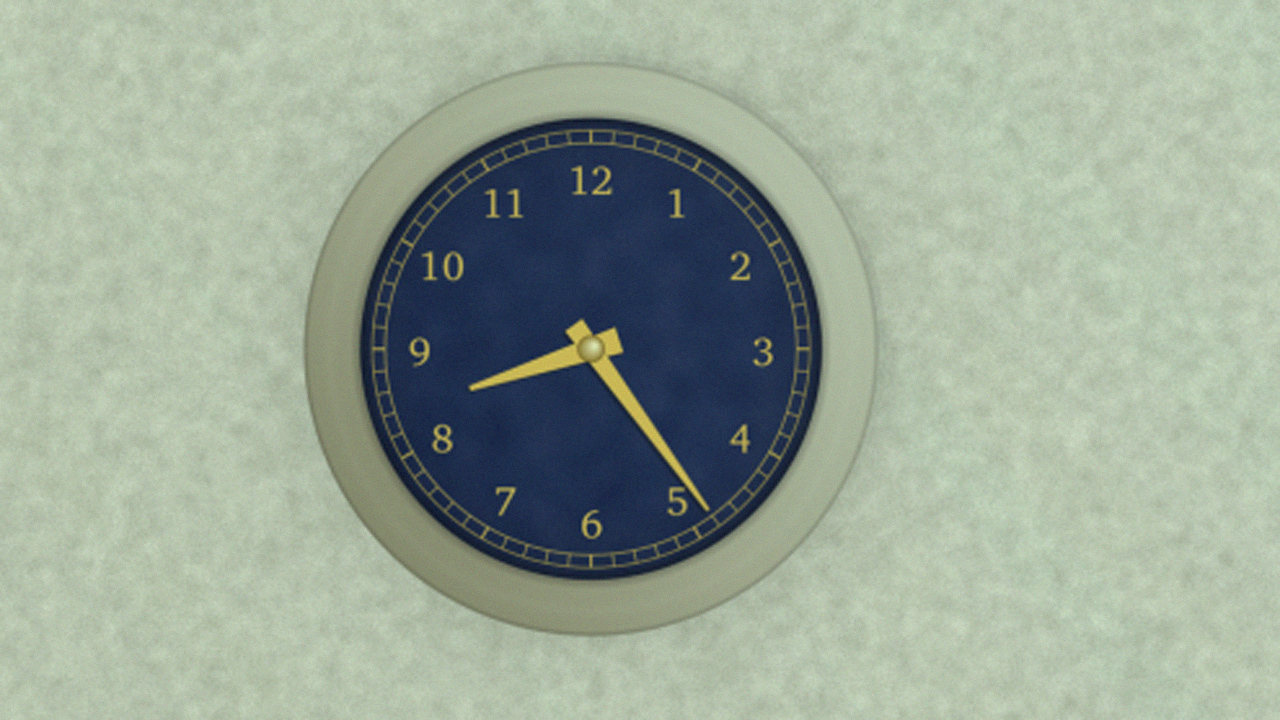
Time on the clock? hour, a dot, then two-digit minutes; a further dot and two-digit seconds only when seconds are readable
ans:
8.24
